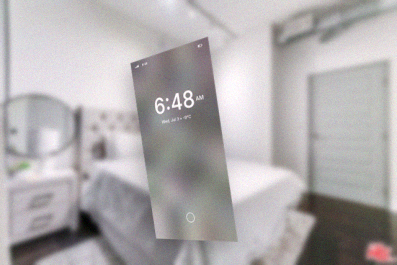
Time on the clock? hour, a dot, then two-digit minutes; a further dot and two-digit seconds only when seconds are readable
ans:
6.48
